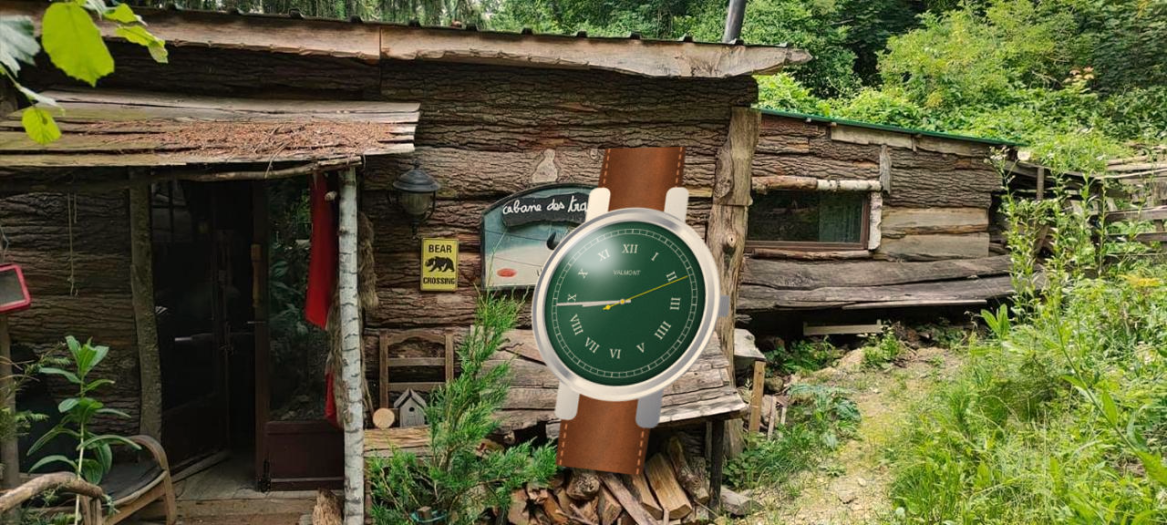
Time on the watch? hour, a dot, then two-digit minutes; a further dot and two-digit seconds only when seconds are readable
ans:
8.44.11
